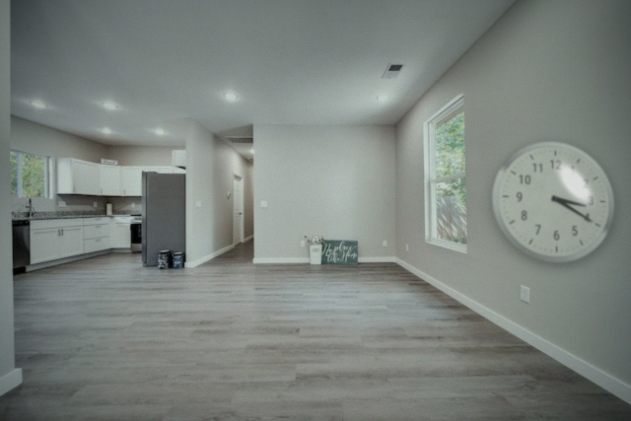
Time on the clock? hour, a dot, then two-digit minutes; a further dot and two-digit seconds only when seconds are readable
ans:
3.20
